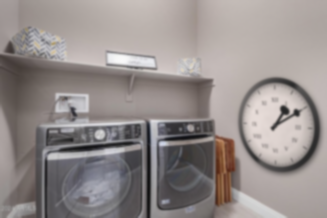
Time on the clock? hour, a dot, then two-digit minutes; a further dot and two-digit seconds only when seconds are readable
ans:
1.10
